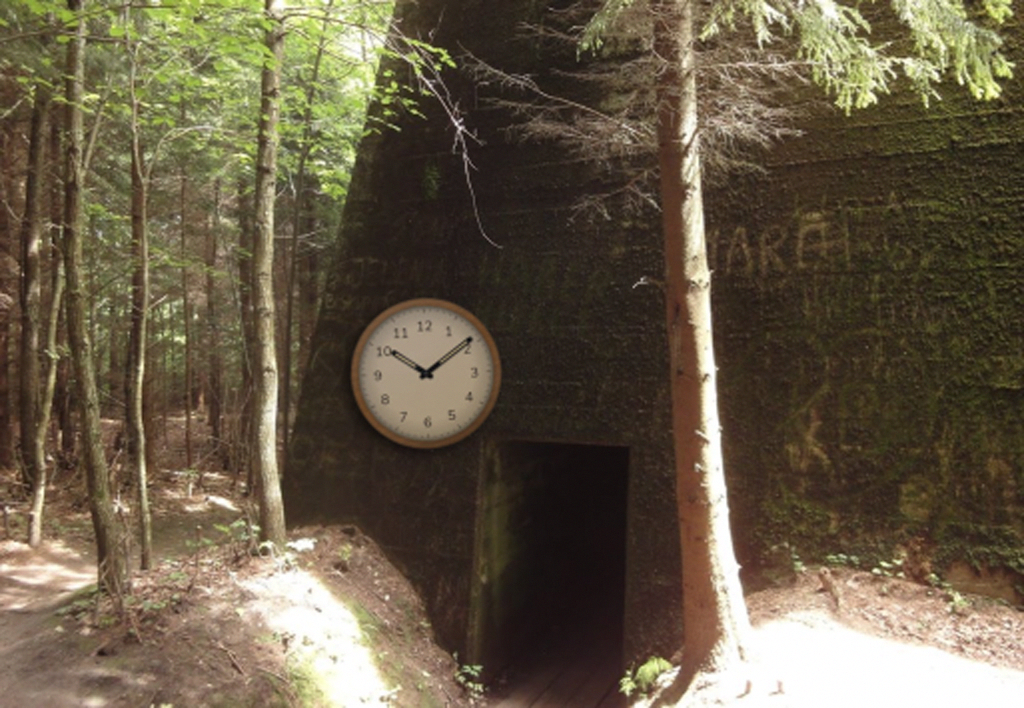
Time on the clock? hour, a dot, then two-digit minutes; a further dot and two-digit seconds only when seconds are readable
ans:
10.09
